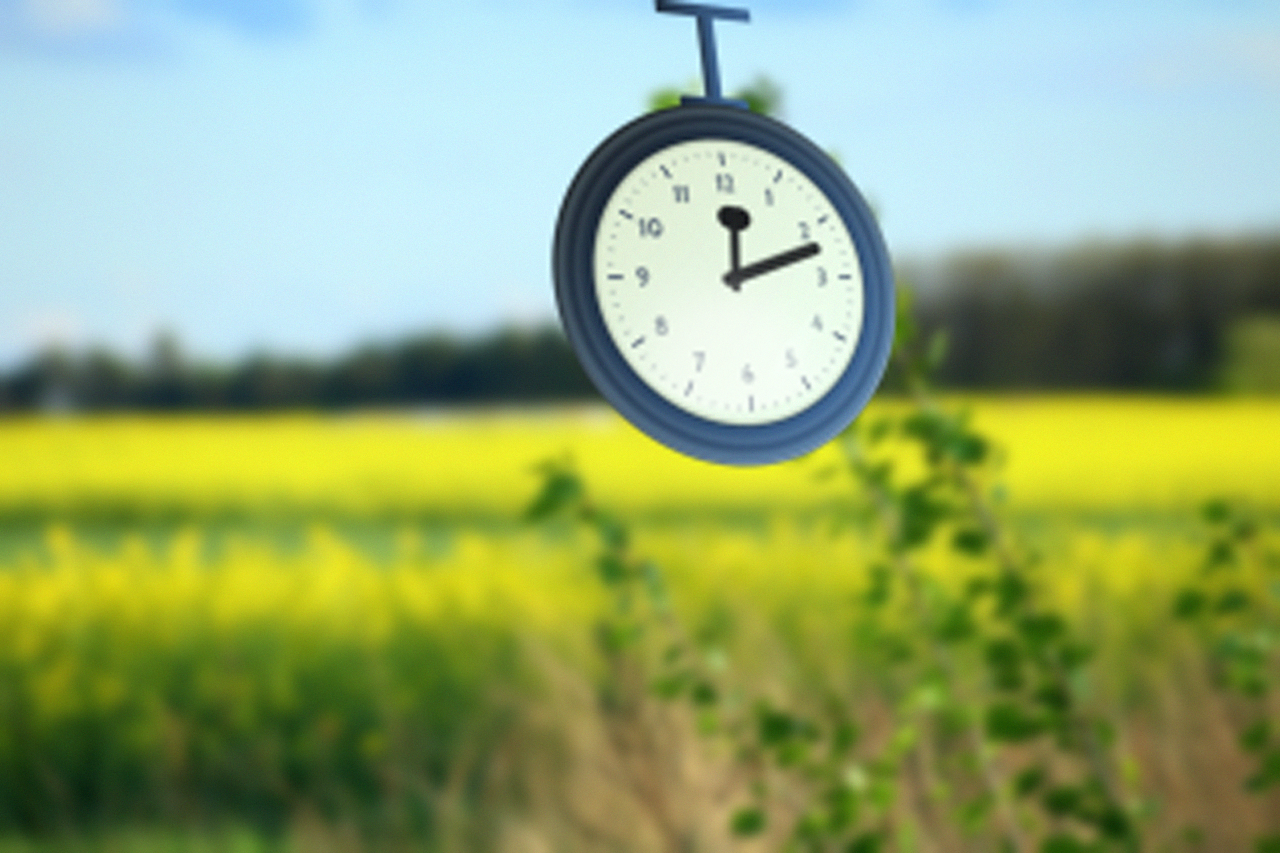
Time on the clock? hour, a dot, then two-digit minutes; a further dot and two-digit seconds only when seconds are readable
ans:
12.12
